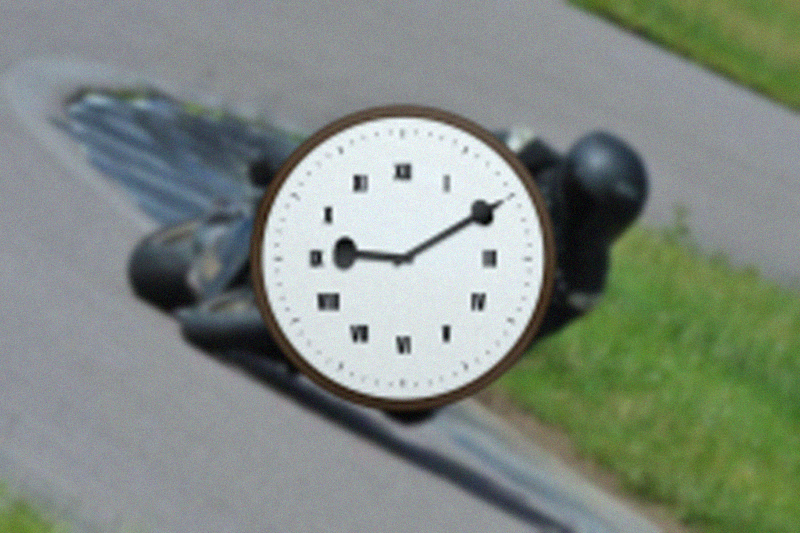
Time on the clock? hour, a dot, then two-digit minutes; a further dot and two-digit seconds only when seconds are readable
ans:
9.10
